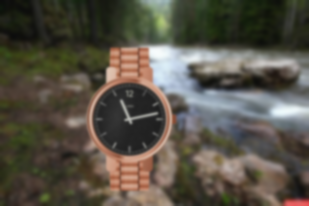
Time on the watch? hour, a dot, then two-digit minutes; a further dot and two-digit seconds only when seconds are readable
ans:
11.13
